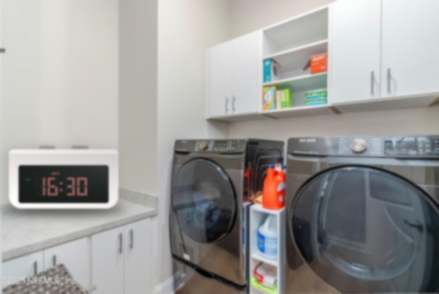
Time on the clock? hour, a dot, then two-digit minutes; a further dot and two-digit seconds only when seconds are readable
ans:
16.30
